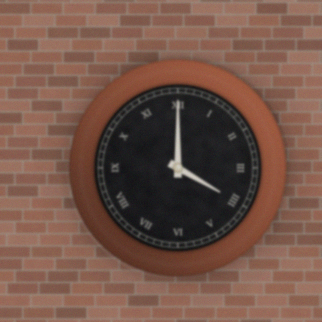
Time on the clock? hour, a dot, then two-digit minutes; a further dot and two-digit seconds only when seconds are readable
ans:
4.00
